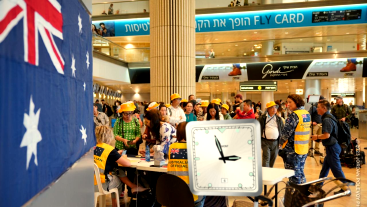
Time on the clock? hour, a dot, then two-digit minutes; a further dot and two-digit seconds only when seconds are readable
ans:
2.57
